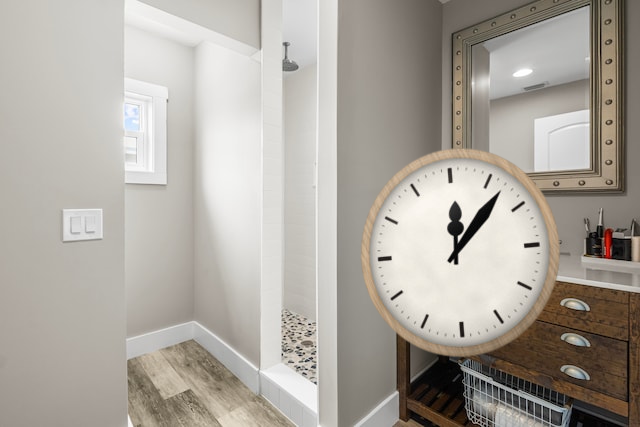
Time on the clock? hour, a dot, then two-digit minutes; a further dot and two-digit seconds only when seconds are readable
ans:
12.07
